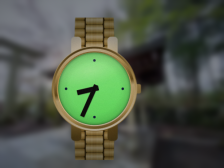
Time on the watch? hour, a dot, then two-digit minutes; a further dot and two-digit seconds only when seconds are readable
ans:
8.34
